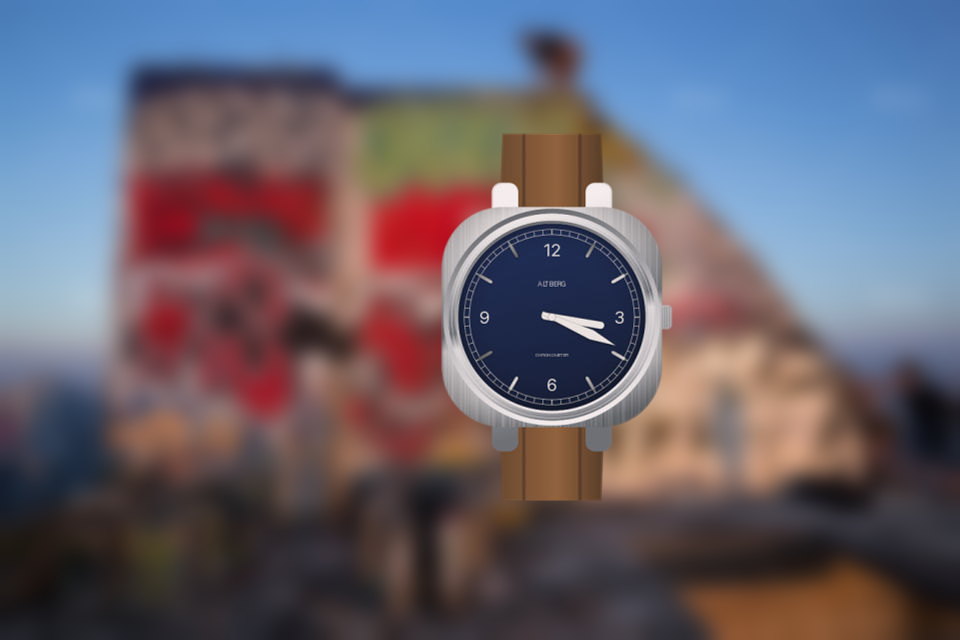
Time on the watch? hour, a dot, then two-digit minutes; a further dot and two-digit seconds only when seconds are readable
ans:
3.19
